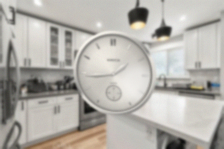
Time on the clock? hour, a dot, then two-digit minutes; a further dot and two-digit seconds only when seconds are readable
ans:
1.44
